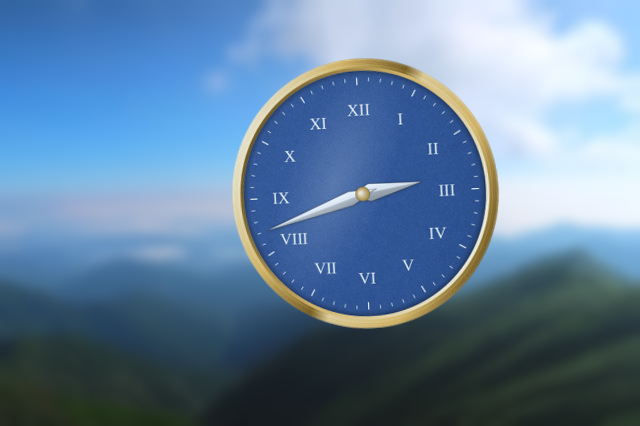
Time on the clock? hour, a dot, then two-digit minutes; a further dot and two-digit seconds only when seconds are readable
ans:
2.42
